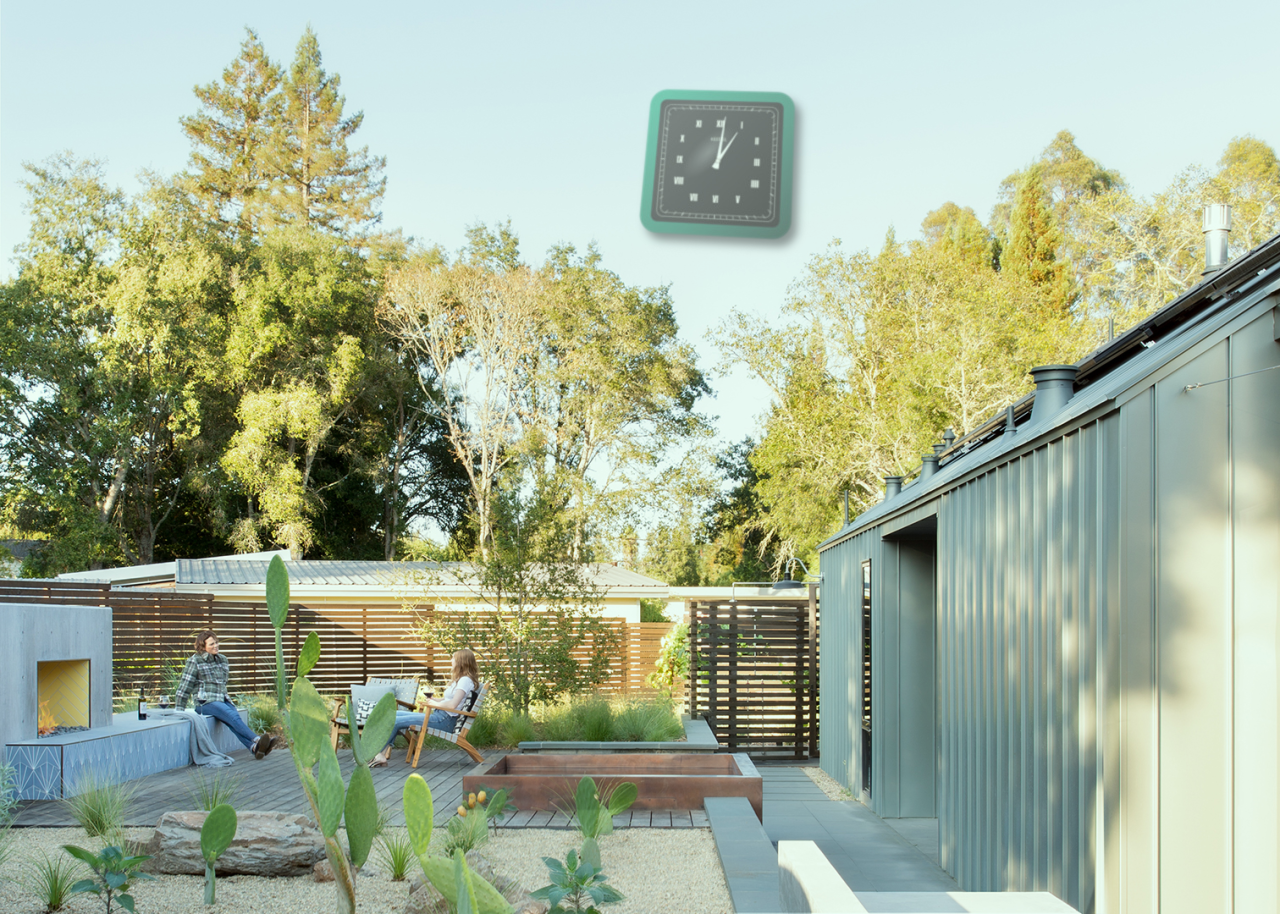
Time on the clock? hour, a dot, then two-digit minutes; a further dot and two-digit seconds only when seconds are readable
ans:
1.01
